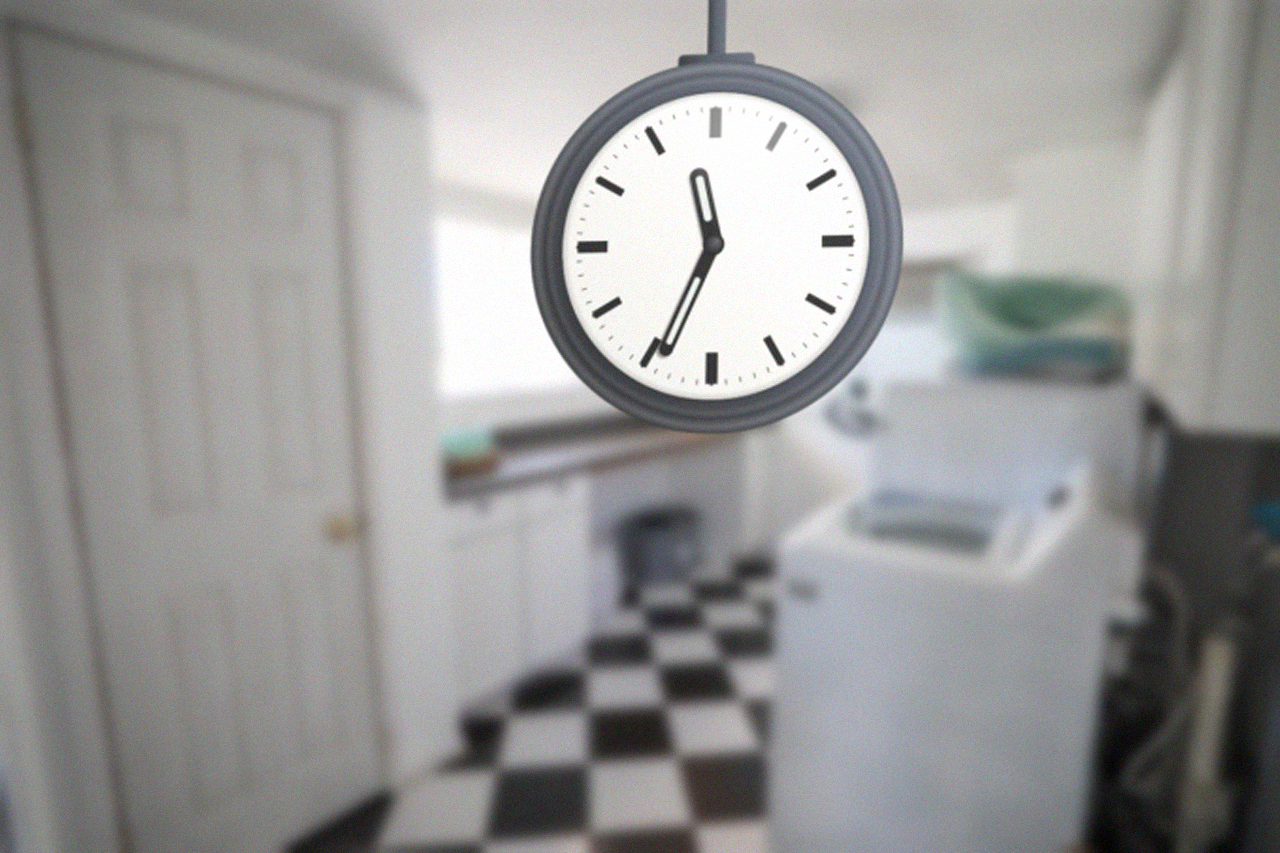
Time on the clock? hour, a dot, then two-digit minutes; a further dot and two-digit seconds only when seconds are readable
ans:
11.34
